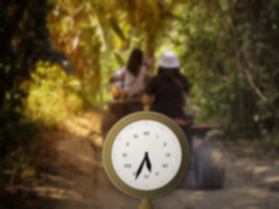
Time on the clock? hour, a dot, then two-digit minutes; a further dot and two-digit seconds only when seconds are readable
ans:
5.34
